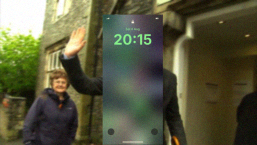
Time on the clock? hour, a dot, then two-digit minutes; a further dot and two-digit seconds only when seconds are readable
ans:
20.15
